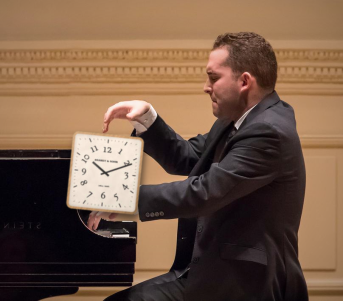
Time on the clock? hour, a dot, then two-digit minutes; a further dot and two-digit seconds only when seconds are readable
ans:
10.11
